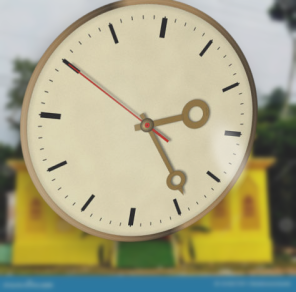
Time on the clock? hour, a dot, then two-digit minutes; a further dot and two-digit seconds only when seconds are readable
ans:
2.23.50
